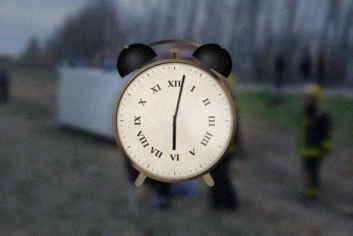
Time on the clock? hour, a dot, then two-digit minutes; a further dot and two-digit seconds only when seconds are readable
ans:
6.02
